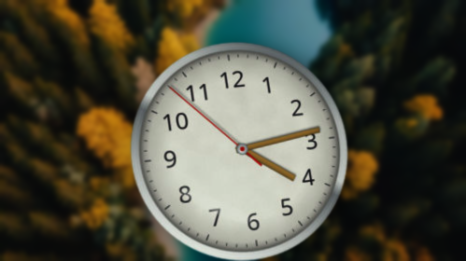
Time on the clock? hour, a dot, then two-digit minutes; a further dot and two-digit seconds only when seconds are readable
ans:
4.13.53
